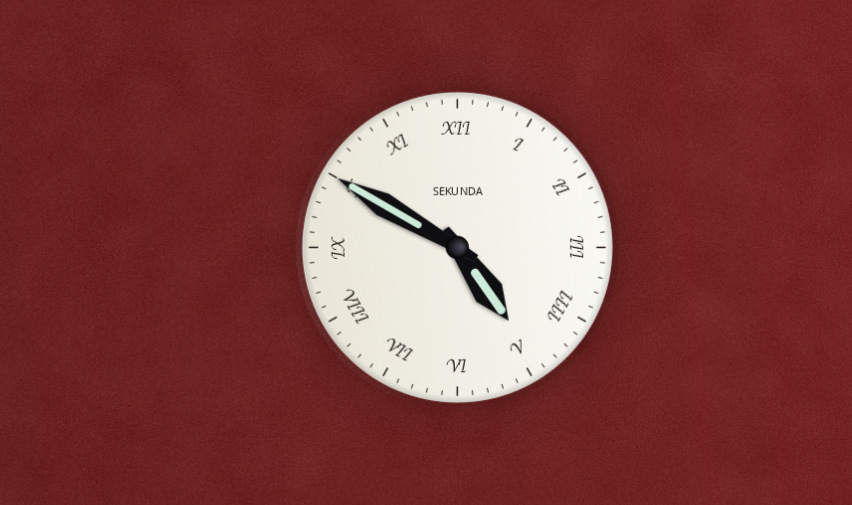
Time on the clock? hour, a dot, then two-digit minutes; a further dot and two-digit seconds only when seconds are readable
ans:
4.50
